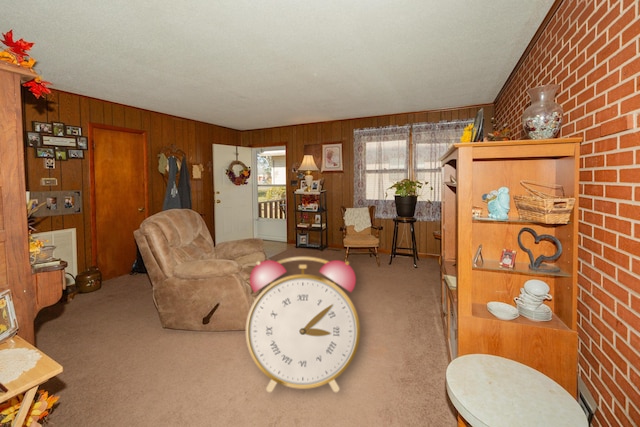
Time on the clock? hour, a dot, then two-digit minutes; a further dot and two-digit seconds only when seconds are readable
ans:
3.08
